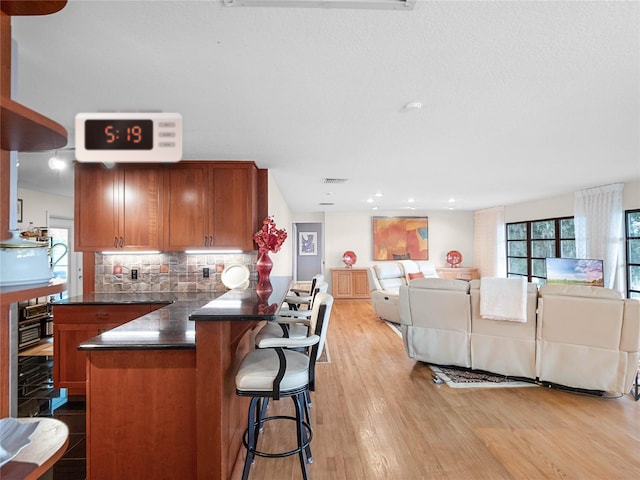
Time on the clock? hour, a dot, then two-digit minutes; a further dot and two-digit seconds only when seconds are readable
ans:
5.19
